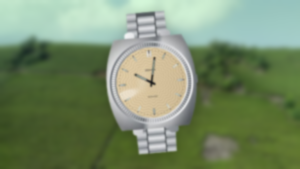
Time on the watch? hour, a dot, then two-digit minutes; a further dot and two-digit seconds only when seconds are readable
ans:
10.02
